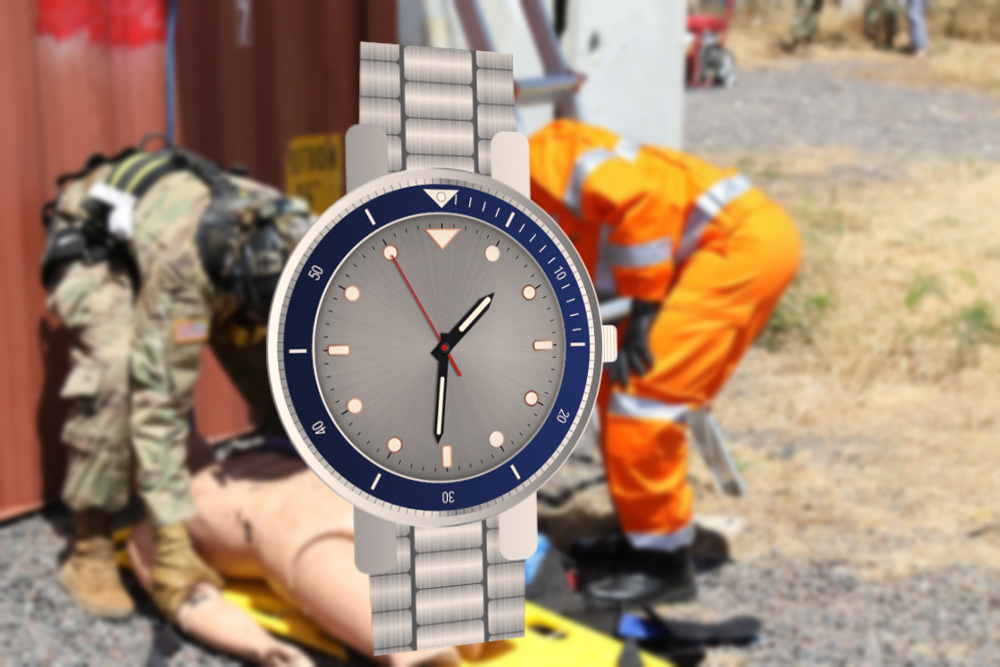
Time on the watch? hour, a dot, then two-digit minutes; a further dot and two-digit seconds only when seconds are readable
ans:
1.30.55
